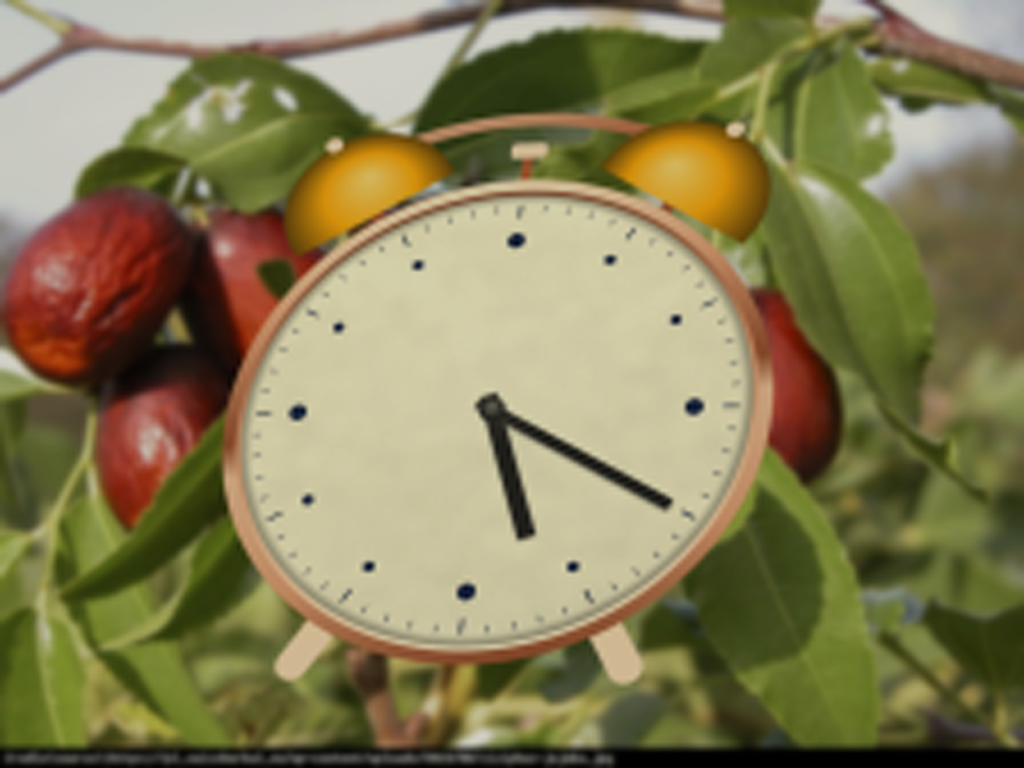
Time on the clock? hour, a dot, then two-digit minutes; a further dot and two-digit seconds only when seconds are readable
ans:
5.20
